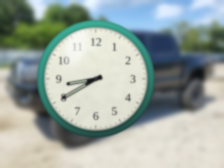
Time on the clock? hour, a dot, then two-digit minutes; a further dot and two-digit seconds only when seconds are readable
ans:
8.40
